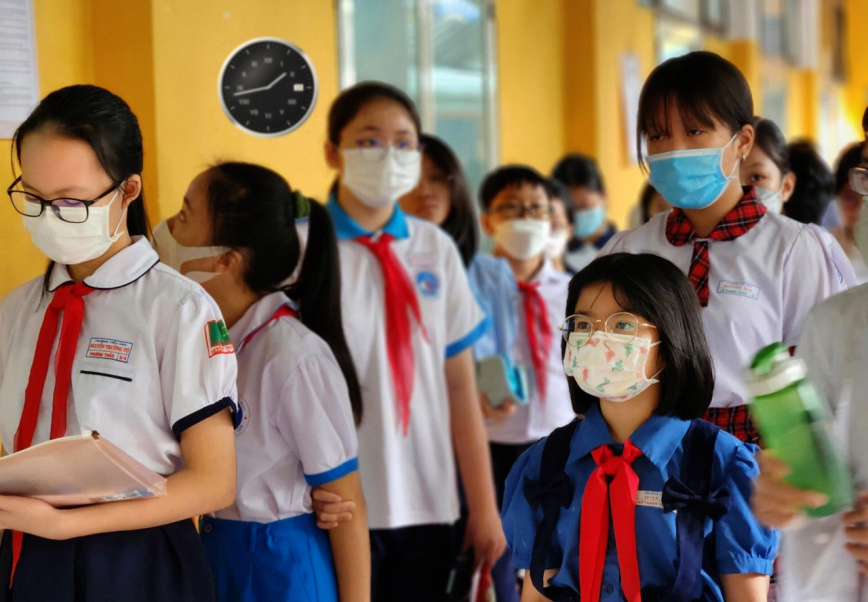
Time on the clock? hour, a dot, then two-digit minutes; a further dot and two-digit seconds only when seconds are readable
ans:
1.43
